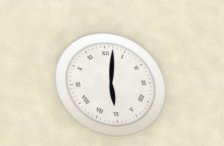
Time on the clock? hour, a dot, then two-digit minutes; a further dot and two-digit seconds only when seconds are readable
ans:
6.02
